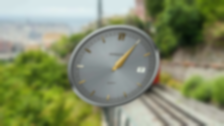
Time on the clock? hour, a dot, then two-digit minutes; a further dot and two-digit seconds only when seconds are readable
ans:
1.05
